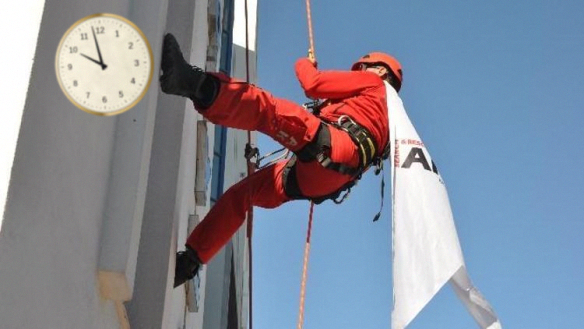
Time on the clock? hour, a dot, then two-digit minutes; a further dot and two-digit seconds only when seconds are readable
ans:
9.58
